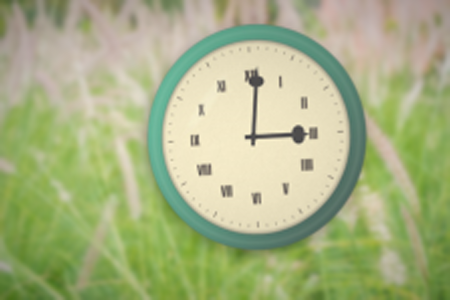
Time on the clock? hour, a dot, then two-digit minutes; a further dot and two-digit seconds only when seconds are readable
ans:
3.01
